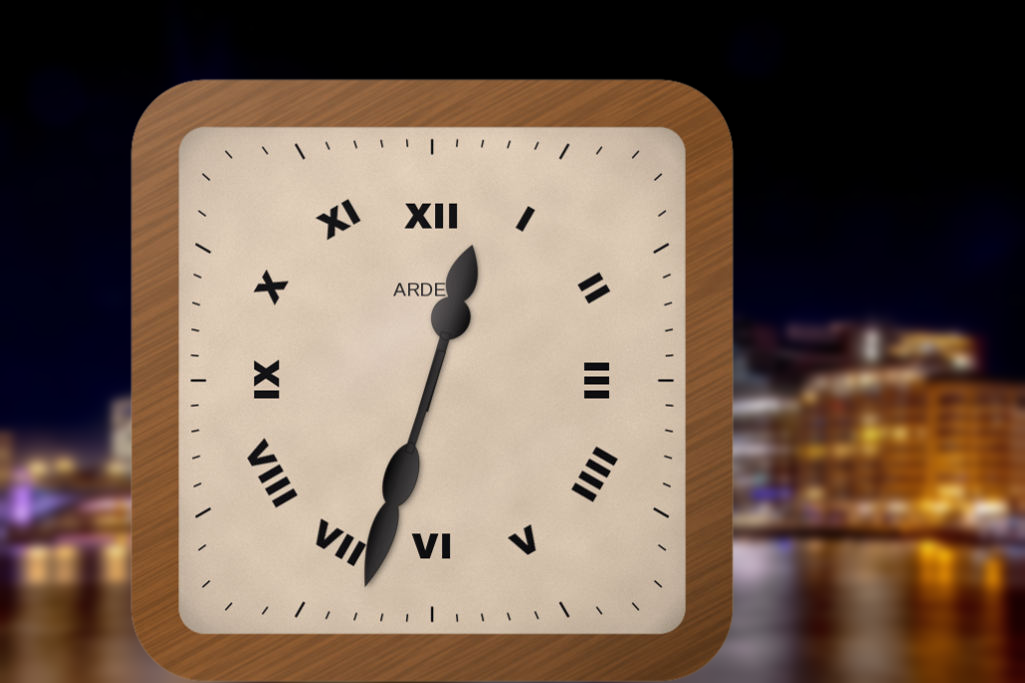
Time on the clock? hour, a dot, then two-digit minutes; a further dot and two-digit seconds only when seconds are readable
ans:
12.33
